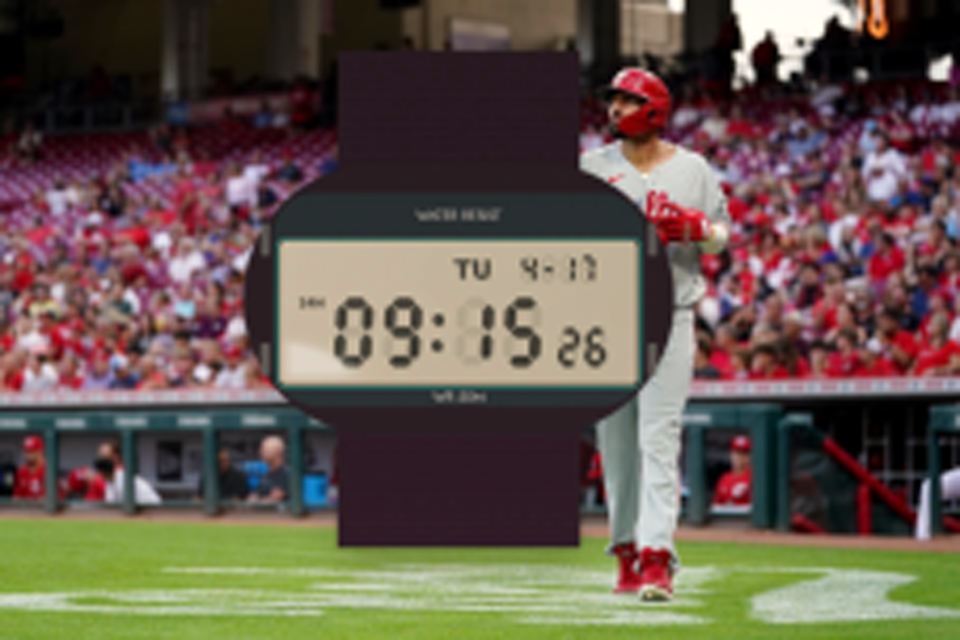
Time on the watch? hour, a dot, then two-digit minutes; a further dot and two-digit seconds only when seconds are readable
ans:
9.15.26
